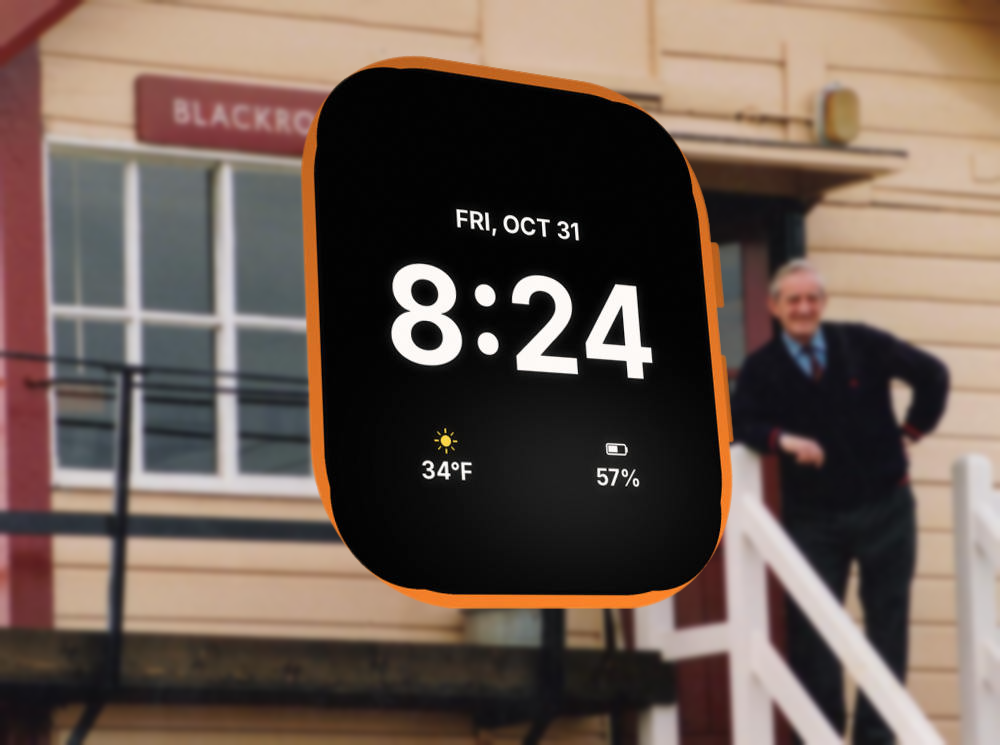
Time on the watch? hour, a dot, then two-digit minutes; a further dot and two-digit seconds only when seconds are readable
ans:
8.24
